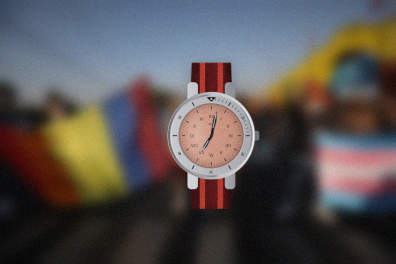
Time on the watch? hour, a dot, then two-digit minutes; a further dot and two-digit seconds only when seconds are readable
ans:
7.02
